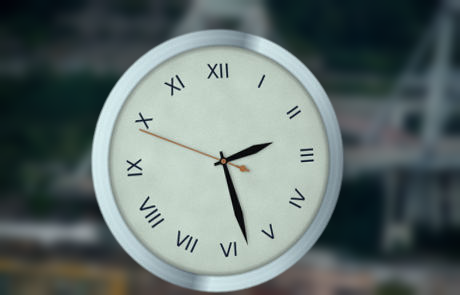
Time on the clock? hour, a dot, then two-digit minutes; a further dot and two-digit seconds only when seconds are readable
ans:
2.27.49
